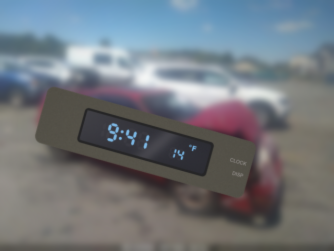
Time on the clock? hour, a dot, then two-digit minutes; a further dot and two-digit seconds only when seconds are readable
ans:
9.41
